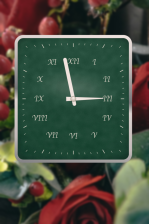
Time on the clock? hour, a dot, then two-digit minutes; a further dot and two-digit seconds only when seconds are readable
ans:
2.58
